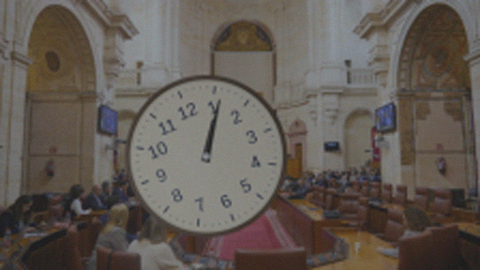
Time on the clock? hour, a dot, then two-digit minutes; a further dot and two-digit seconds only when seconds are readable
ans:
1.06
